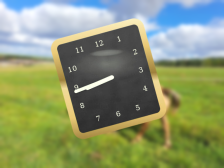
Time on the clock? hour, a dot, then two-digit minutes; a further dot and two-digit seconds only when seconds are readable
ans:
8.44
